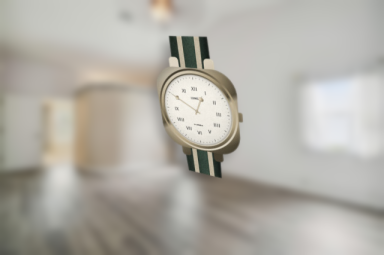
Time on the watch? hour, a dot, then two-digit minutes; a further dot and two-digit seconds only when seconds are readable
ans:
12.50
